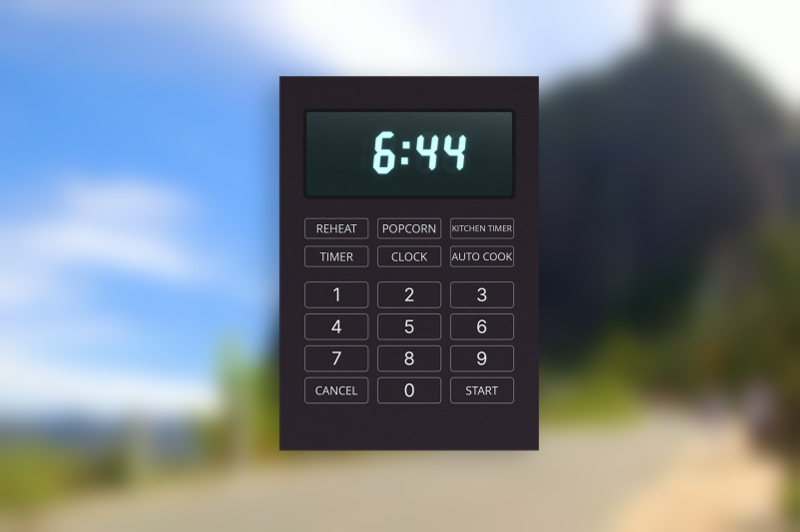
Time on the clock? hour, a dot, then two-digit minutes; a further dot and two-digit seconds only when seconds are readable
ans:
6.44
